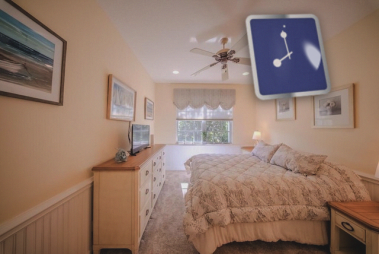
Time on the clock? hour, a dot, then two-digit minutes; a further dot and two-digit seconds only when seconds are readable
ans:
7.59
